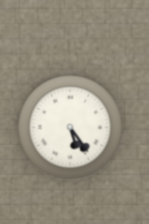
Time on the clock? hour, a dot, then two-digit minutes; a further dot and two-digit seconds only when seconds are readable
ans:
5.24
